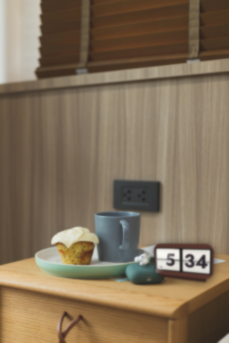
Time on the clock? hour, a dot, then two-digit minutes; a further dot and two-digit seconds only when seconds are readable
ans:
5.34
